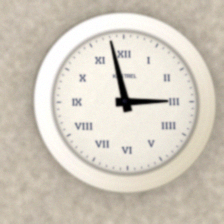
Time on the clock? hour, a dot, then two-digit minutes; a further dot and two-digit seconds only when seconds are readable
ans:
2.58
